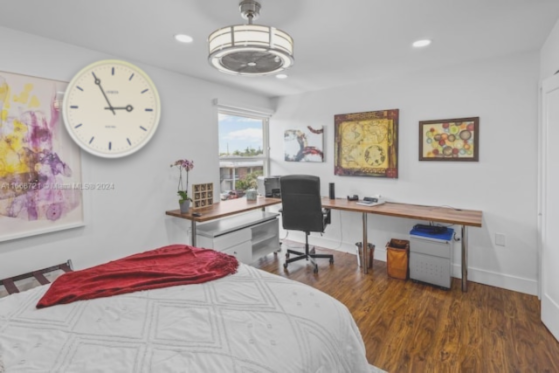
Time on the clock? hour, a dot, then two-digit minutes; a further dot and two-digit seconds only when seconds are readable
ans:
2.55
